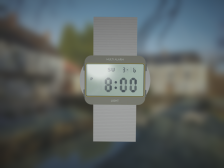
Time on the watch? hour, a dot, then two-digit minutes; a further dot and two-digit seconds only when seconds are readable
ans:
8.00
